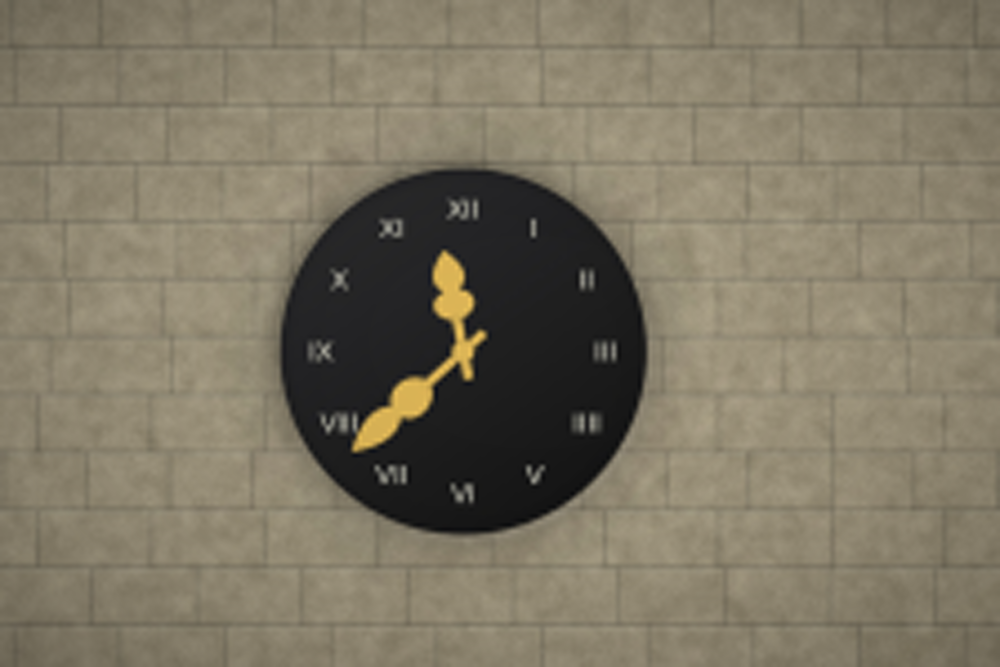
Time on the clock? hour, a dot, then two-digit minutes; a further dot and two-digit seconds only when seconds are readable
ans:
11.38
